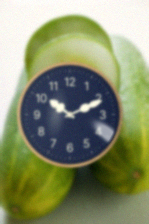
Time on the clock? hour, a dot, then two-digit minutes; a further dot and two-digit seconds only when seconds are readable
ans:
10.11
